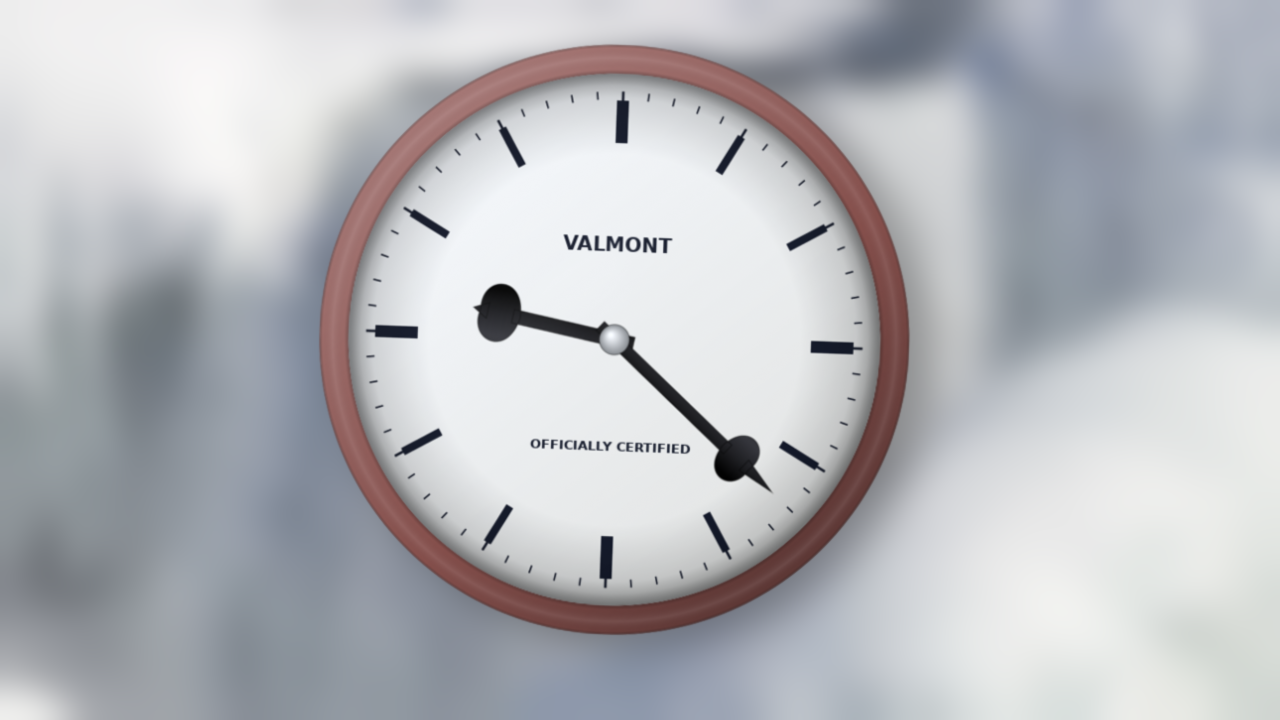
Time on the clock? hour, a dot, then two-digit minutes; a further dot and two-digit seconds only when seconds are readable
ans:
9.22
